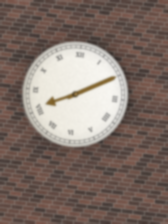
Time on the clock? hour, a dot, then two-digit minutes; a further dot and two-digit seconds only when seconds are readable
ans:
8.10
